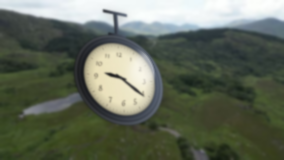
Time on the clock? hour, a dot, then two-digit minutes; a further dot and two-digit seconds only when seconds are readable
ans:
9.21
